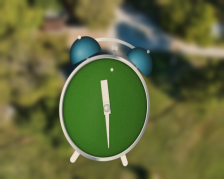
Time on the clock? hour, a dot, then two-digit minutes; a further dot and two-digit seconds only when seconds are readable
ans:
11.28
